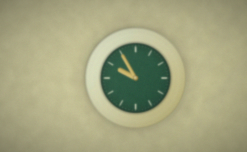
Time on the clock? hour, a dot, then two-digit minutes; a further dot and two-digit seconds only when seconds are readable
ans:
9.55
